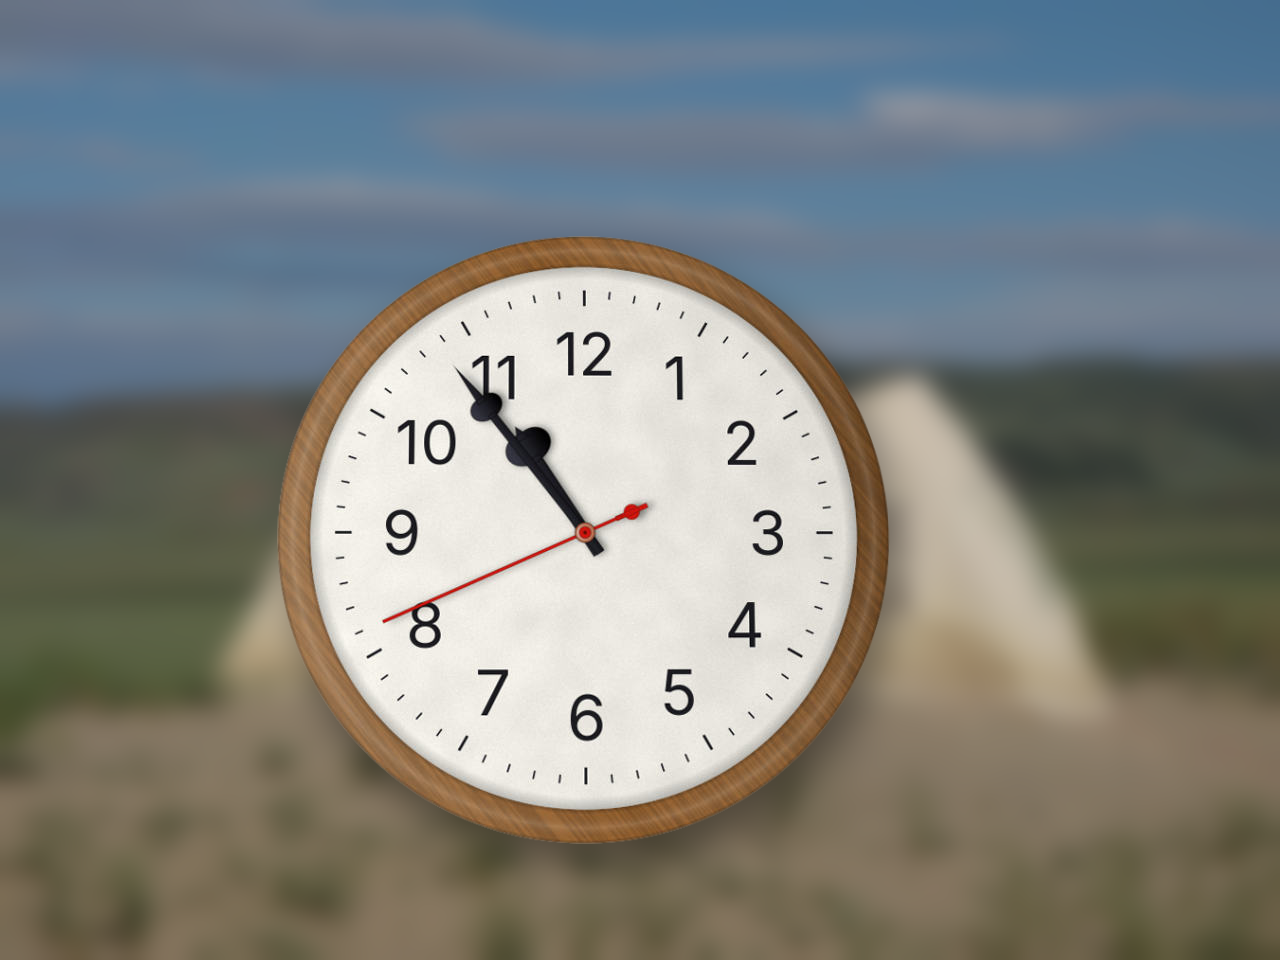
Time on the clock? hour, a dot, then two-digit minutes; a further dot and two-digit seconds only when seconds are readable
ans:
10.53.41
